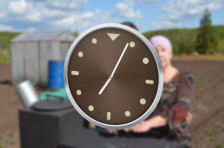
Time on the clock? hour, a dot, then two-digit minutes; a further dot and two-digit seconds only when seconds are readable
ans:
7.04
